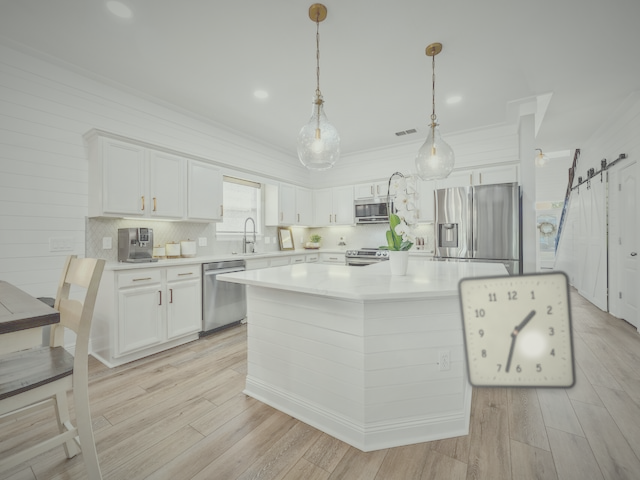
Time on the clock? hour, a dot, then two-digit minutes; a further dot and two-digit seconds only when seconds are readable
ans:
1.33
